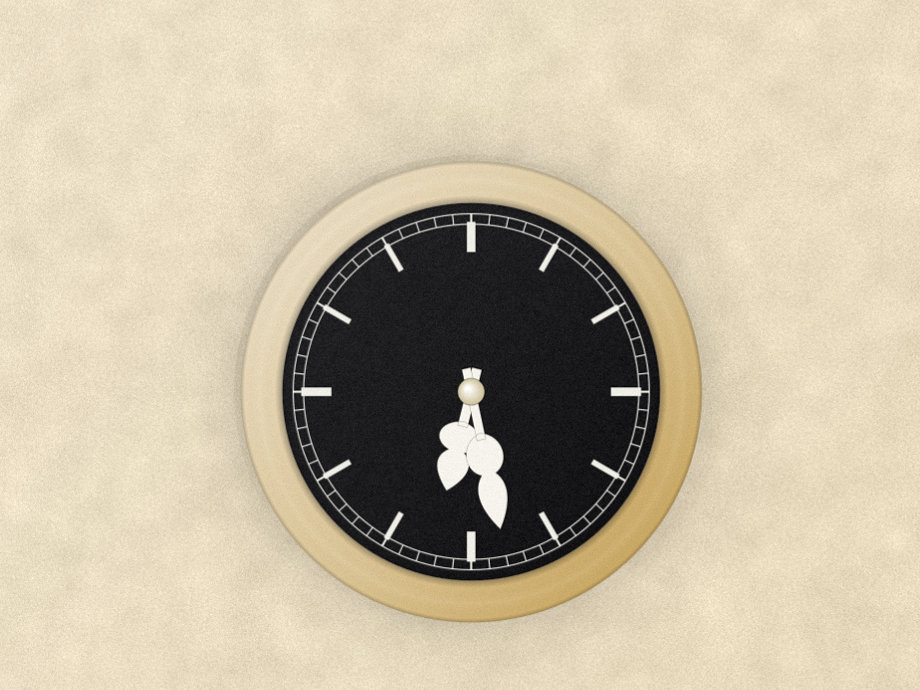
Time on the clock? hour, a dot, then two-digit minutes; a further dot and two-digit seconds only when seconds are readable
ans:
6.28
